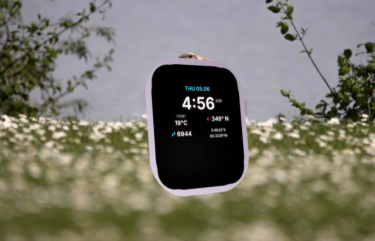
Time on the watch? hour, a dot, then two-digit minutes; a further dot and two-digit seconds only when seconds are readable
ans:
4.56
